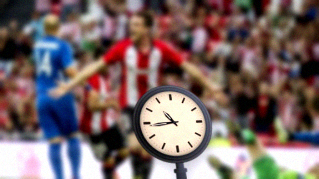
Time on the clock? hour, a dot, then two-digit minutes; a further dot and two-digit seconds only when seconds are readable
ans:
10.44
